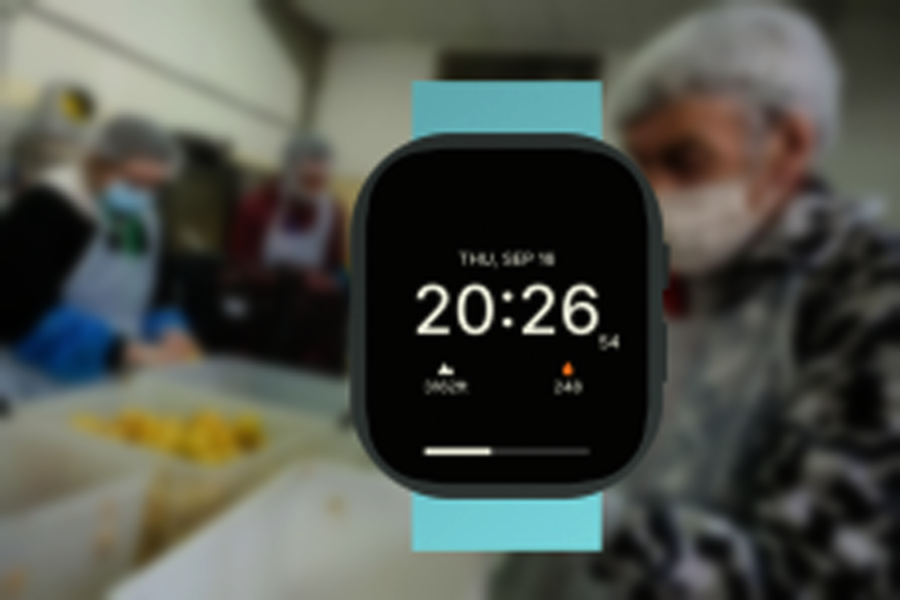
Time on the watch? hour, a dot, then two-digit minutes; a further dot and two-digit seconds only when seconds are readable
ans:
20.26
